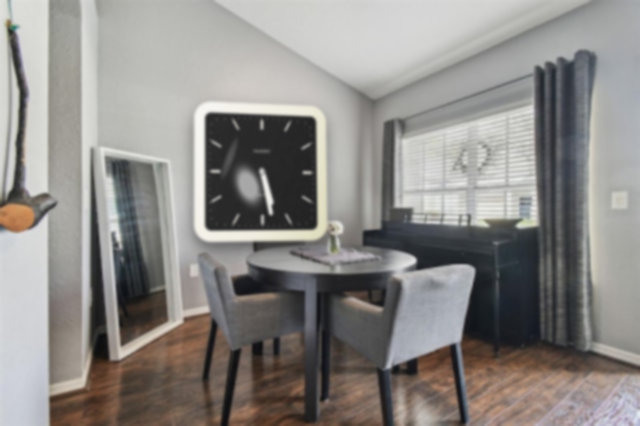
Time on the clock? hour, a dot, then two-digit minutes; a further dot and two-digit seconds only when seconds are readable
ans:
5.28
